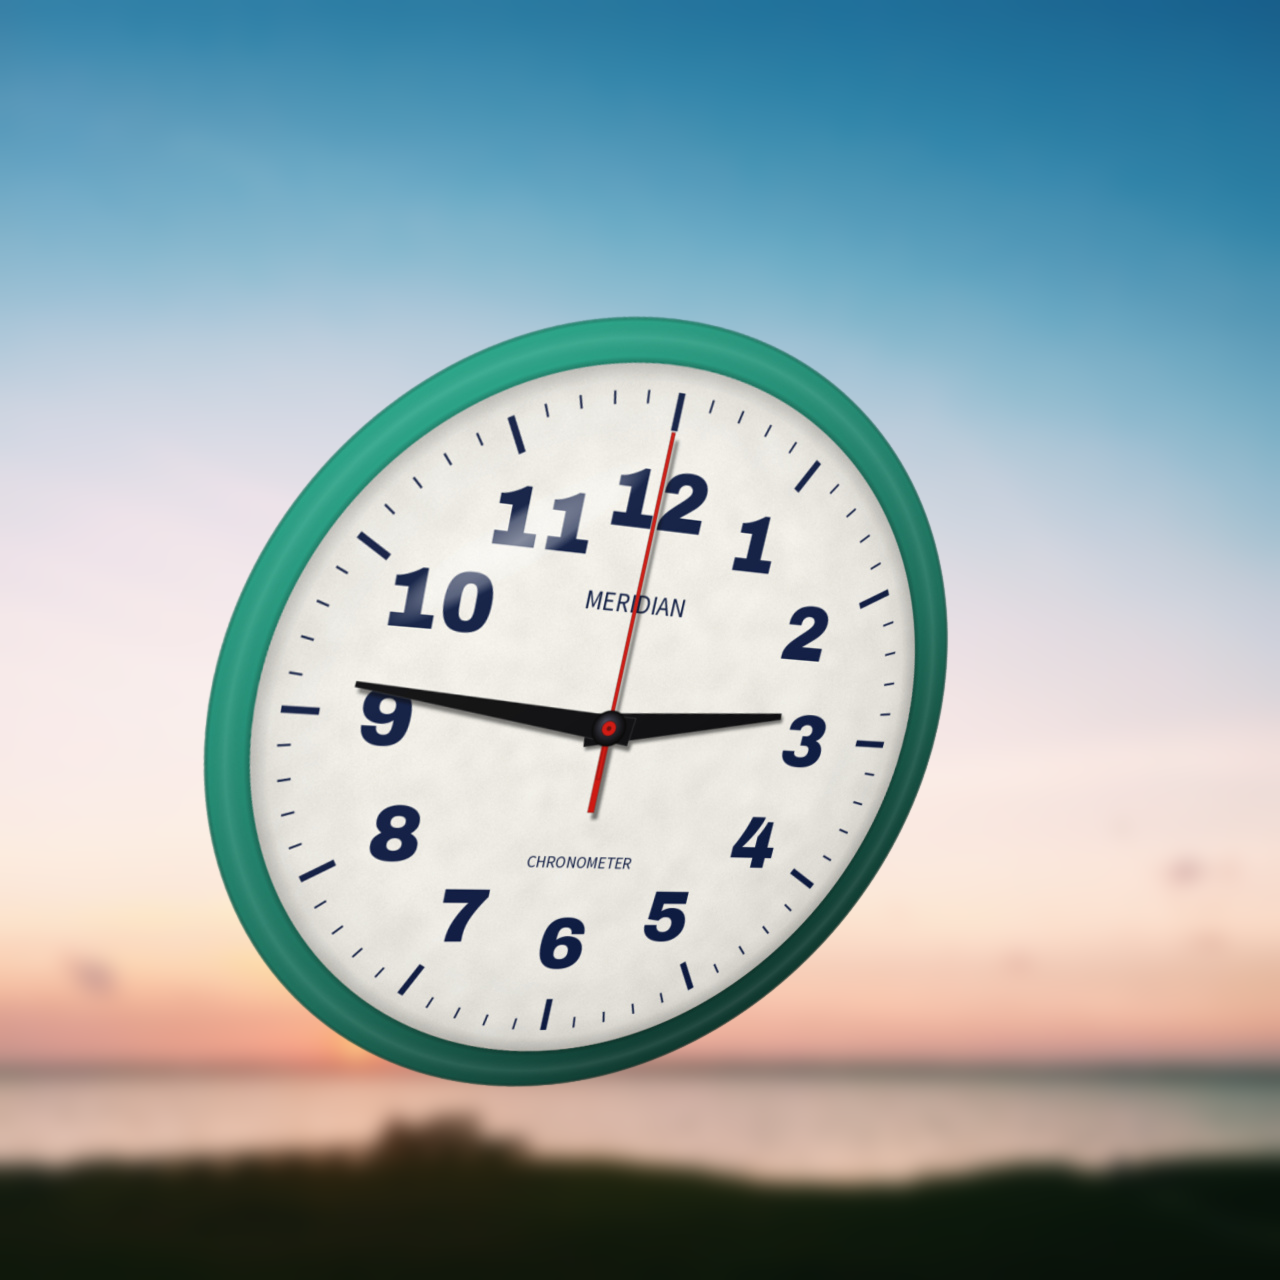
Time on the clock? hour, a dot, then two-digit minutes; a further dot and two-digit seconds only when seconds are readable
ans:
2.46.00
